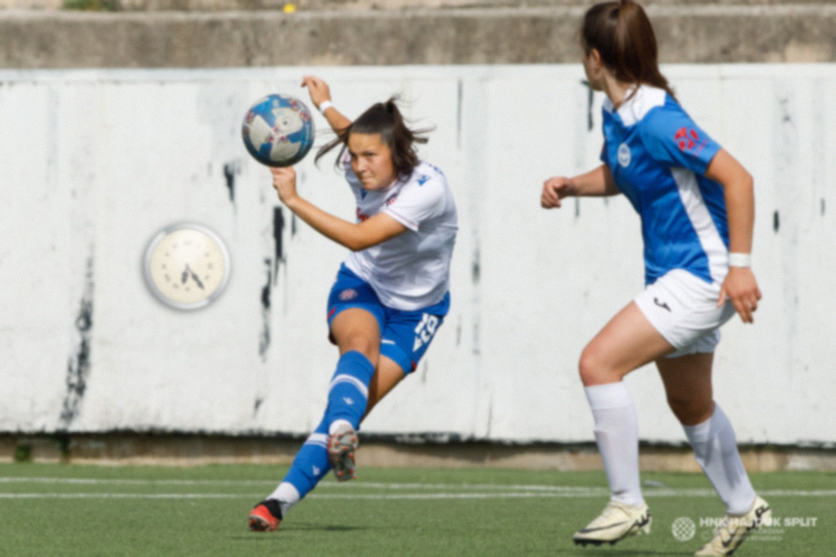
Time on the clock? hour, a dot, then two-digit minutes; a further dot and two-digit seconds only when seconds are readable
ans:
6.24
